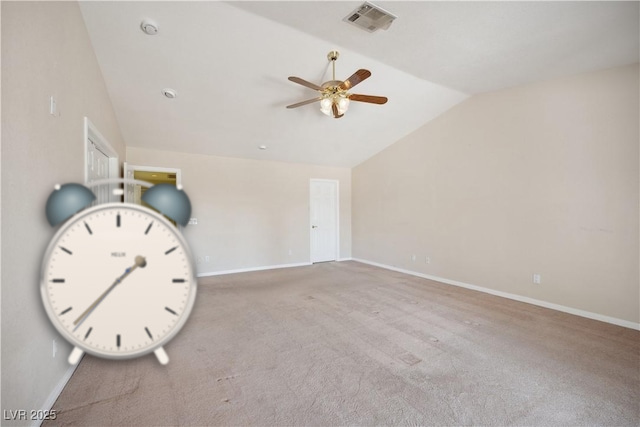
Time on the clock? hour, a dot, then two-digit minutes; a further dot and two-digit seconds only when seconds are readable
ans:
1.37.37
